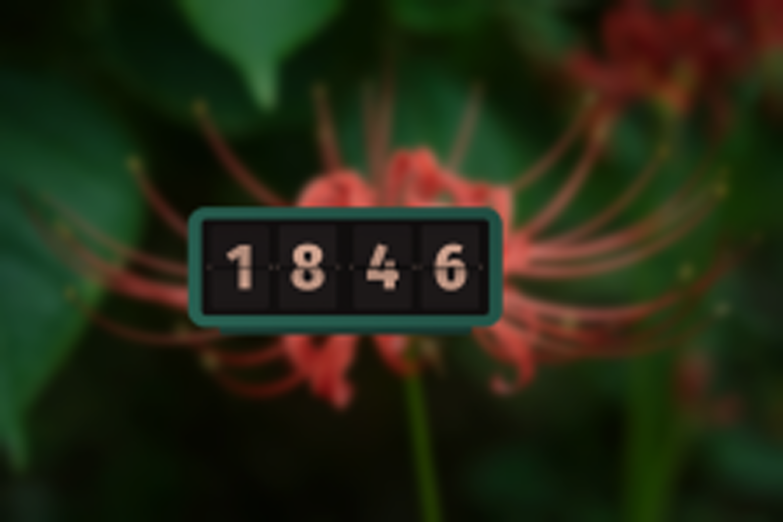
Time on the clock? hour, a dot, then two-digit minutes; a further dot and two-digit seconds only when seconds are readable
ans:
18.46
